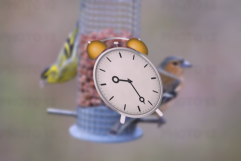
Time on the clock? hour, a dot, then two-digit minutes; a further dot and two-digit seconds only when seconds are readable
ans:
9.27
